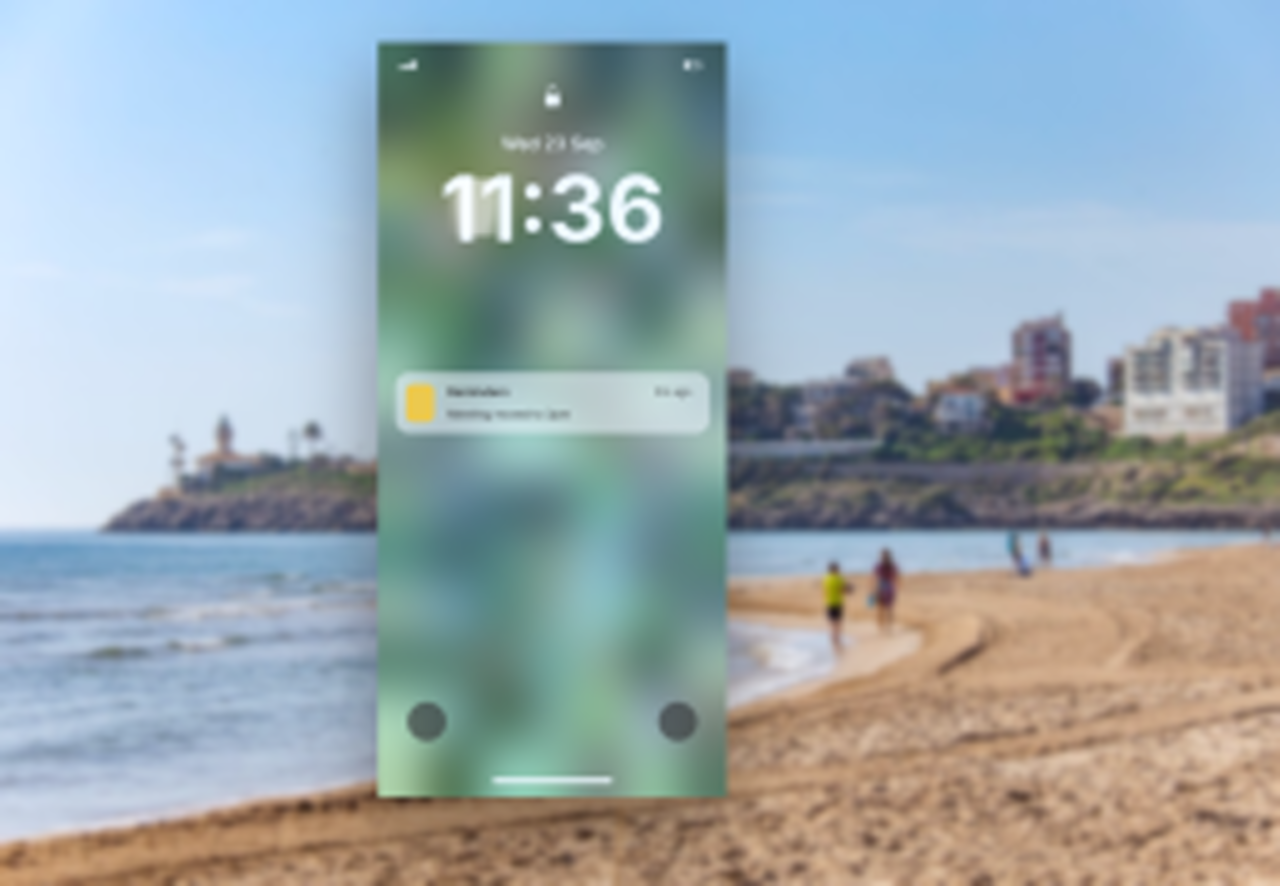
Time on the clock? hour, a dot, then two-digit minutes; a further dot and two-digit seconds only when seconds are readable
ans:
11.36
